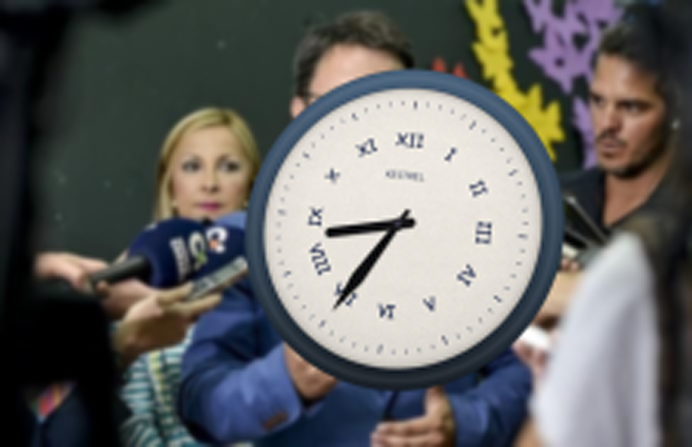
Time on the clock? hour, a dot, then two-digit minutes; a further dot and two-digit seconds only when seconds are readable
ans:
8.35
